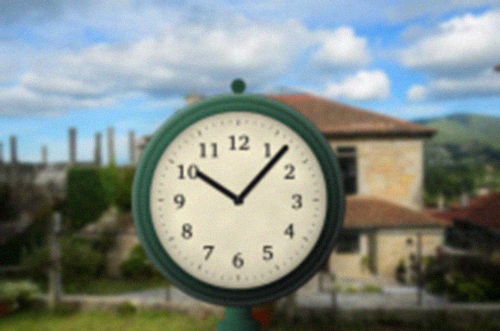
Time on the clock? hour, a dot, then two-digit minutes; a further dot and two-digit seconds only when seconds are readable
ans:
10.07
